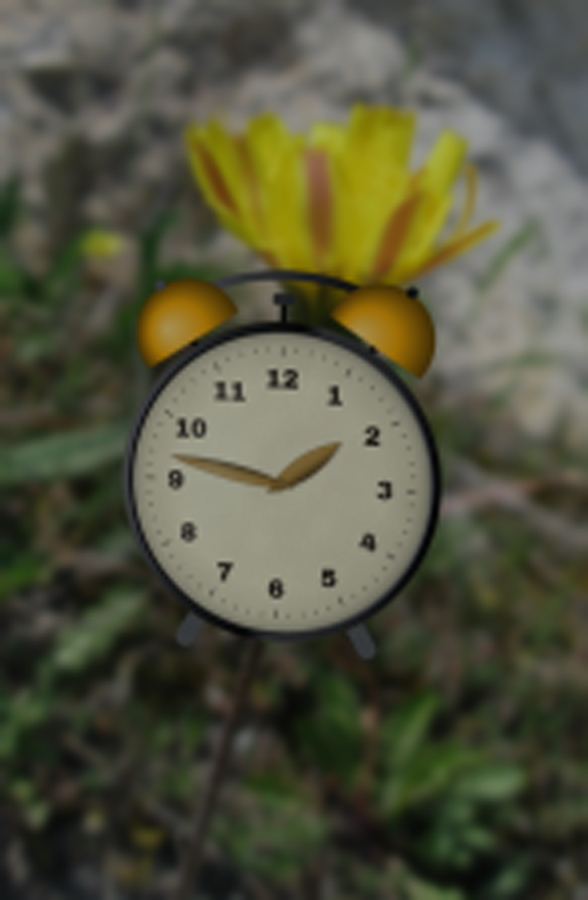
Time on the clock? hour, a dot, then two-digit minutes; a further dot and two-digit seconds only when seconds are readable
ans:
1.47
